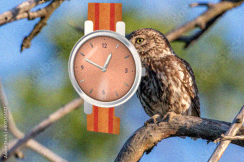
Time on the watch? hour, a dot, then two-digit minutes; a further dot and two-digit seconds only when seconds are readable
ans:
12.49
